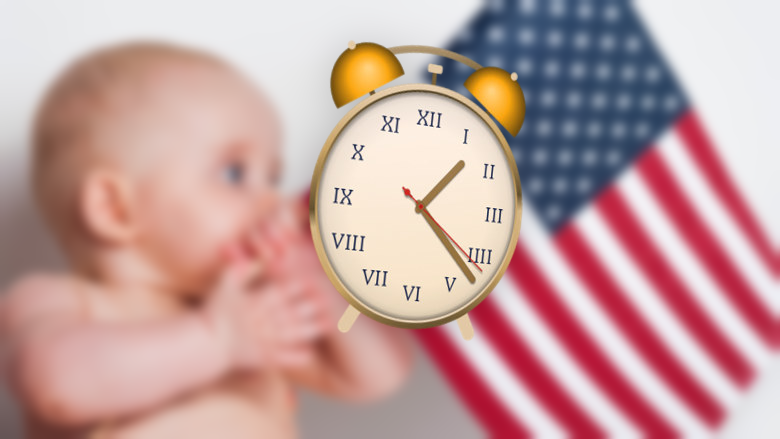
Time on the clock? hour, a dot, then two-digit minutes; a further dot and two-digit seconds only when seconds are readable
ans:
1.22.21
